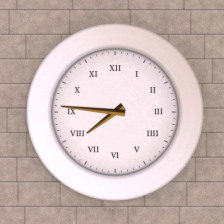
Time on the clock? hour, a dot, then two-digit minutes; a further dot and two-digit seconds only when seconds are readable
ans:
7.46
